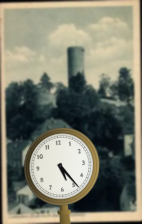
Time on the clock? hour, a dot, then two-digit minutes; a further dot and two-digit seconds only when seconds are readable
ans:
5.24
